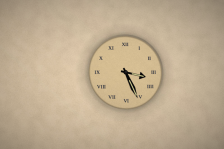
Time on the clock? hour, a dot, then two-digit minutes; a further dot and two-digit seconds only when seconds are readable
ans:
3.26
